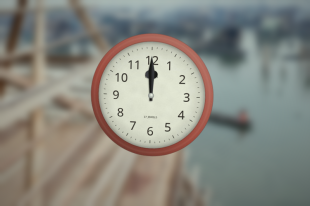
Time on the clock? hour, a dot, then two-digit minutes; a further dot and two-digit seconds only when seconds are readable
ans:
12.00
